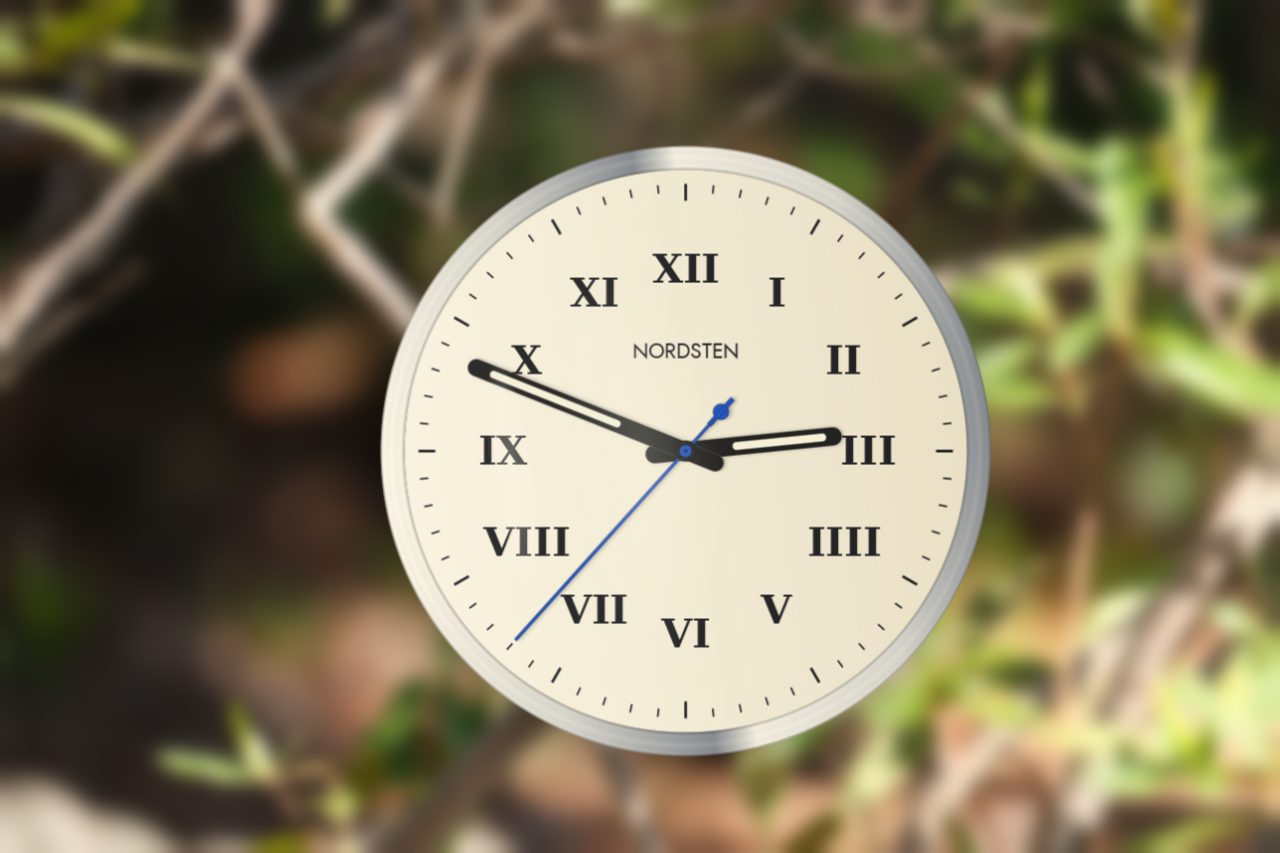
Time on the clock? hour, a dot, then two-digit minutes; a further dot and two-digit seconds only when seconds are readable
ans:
2.48.37
